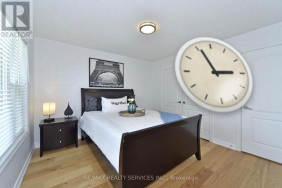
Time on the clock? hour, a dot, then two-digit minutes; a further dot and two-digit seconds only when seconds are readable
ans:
2.56
